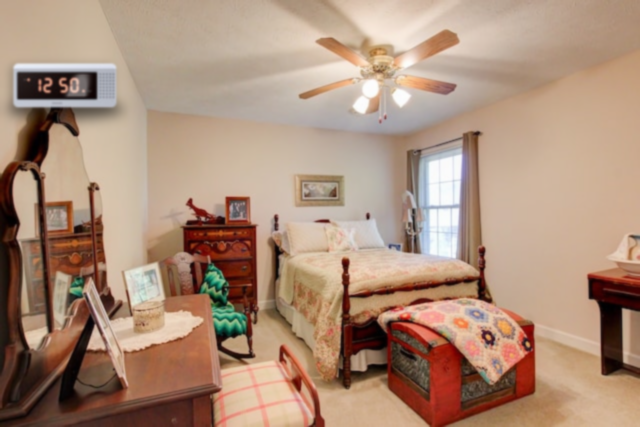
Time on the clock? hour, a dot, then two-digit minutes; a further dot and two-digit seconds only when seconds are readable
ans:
12.50
